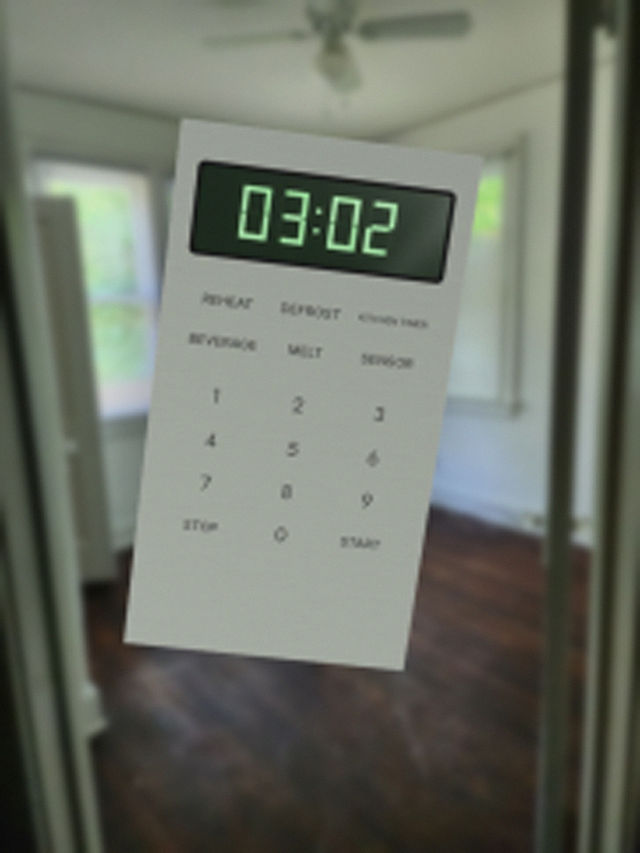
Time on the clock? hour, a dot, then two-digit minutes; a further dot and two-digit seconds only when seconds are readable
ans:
3.02
